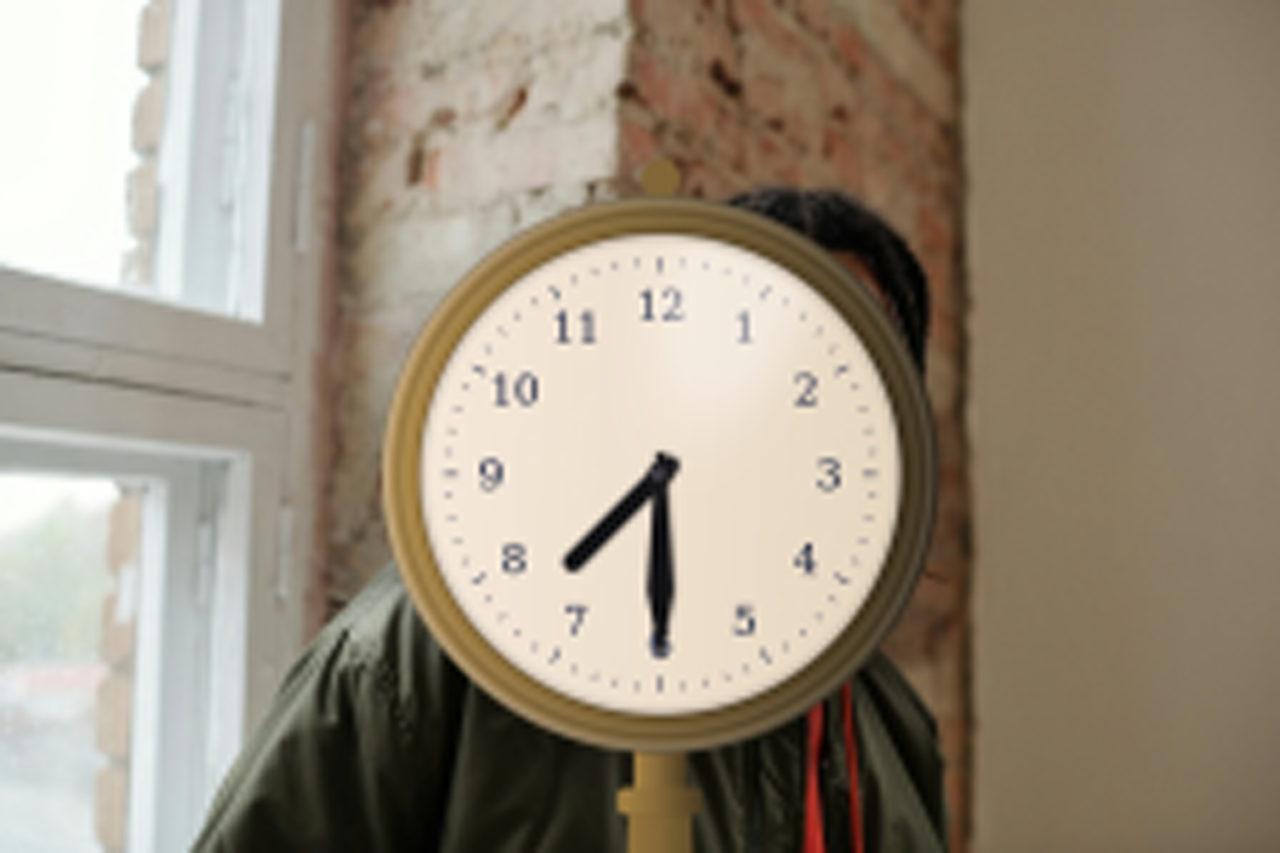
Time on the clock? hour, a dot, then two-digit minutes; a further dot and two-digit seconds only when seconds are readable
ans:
7.30
